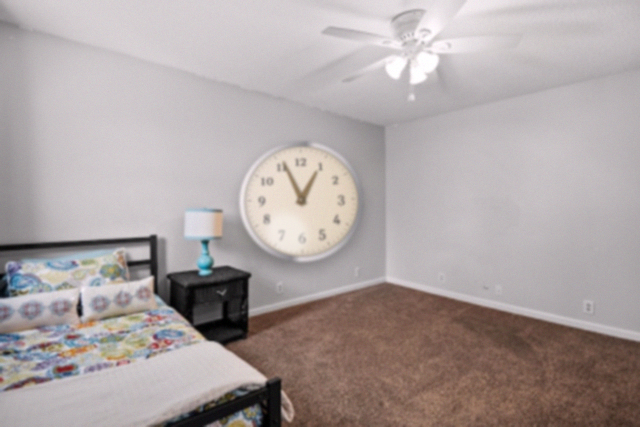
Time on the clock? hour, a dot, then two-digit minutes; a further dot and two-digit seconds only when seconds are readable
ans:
12.56
